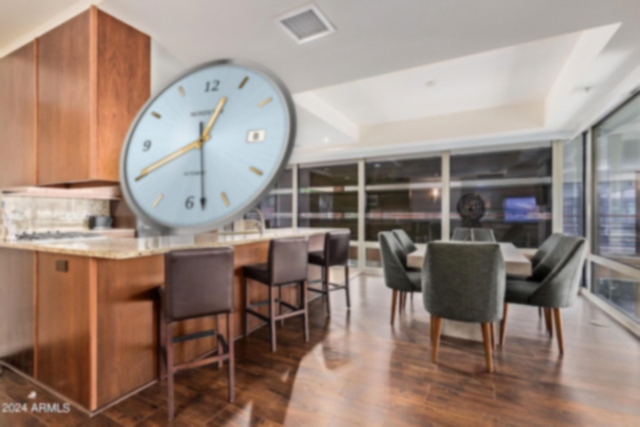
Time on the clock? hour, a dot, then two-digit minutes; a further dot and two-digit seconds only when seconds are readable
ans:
12.40.28
